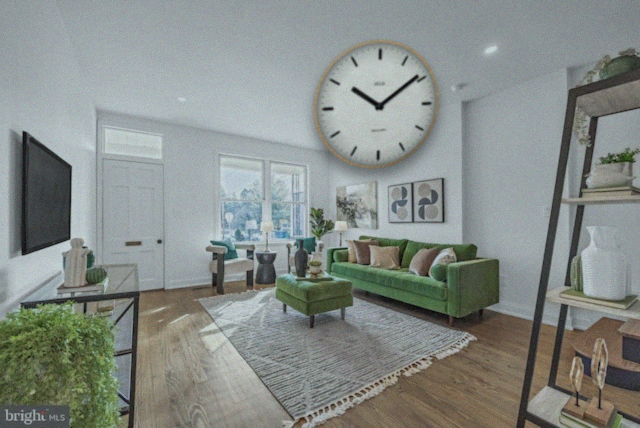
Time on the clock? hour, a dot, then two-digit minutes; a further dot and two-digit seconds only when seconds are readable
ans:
10.09
